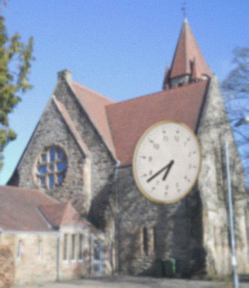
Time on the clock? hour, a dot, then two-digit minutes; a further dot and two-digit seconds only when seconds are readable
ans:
6.38
